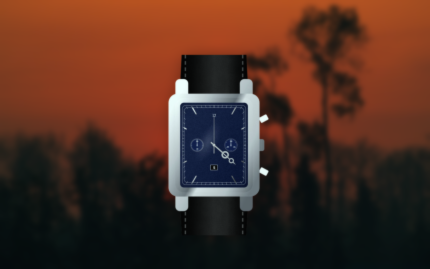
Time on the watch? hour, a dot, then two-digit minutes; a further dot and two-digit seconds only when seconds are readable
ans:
4.22
